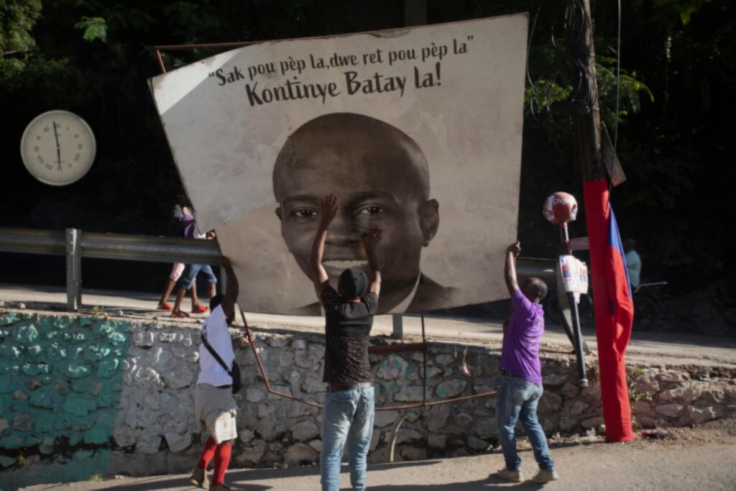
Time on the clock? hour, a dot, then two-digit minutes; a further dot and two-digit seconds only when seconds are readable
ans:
5.59
